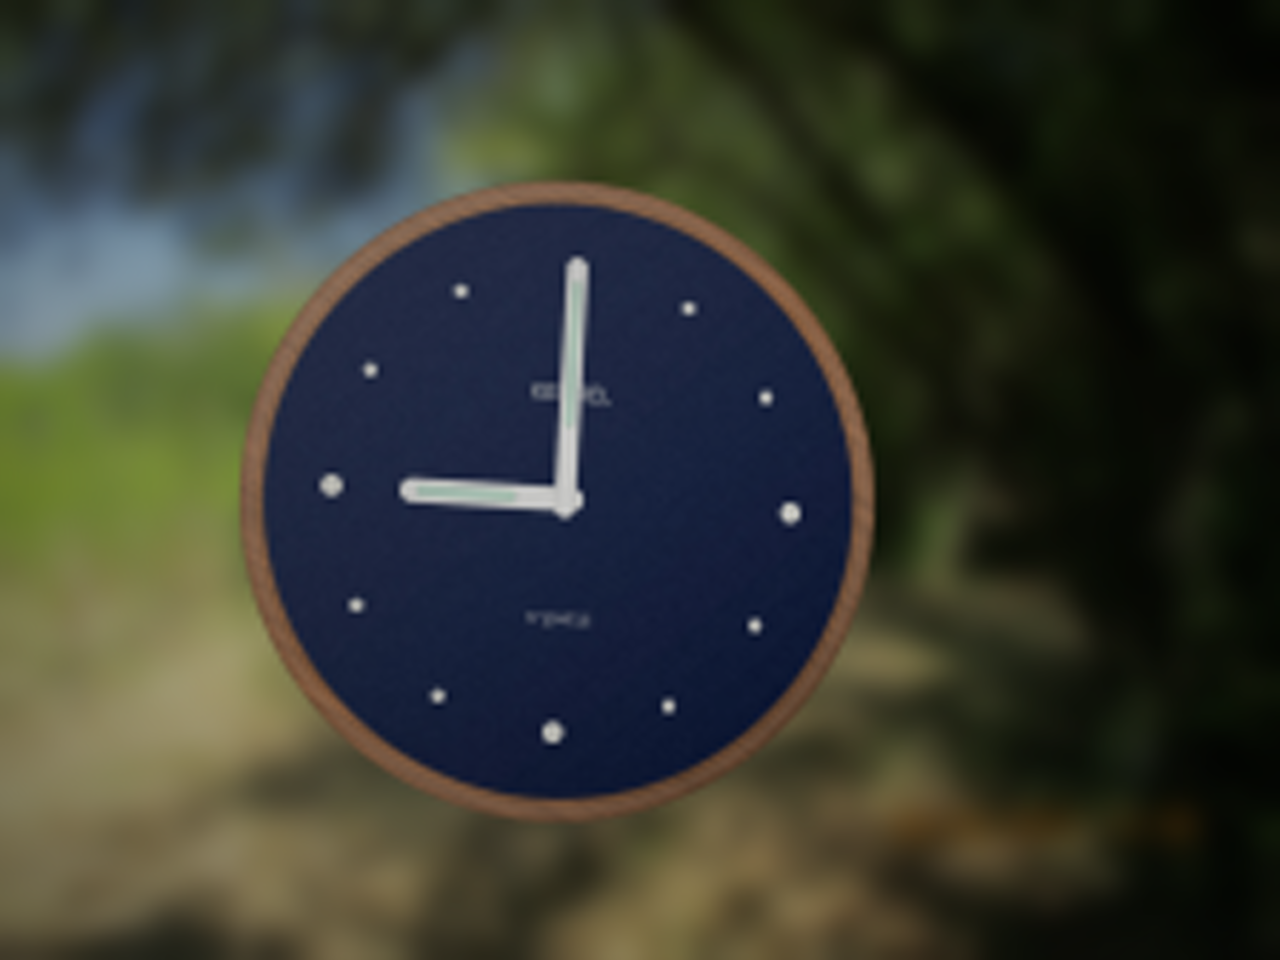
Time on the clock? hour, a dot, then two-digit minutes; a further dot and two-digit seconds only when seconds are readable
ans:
9.00
